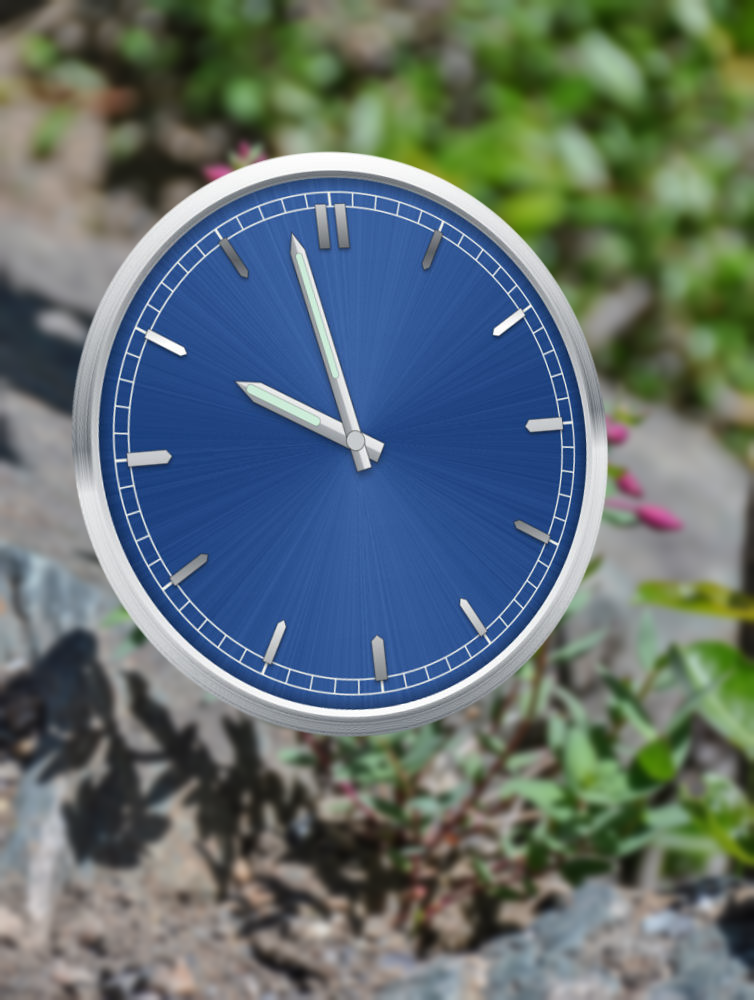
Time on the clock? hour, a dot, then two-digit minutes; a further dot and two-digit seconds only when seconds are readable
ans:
9.58
